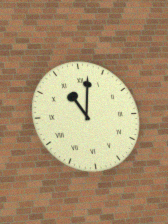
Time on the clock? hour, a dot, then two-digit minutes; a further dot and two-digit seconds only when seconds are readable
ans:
11.02
